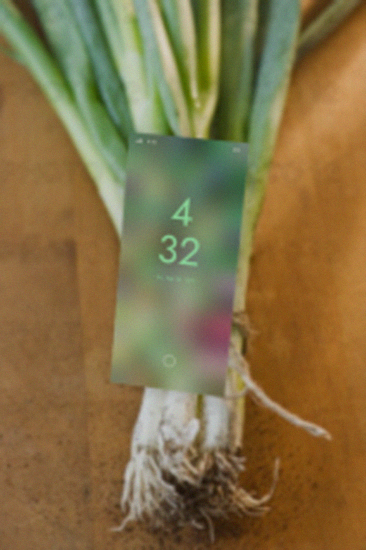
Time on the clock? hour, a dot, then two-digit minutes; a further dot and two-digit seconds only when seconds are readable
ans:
4.32
